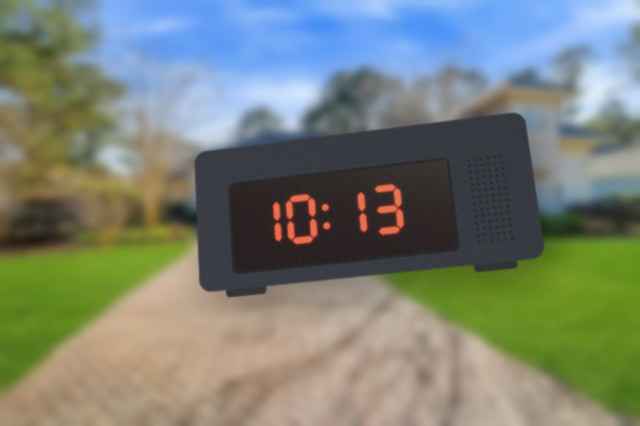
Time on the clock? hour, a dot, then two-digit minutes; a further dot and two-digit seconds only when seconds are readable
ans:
10.13
